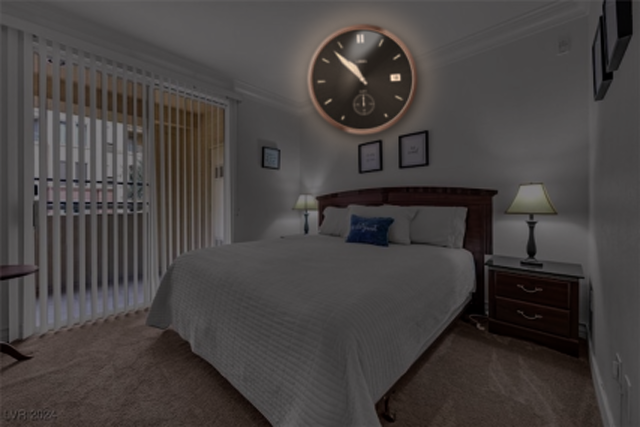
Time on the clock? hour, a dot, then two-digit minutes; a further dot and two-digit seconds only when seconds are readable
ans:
10.53
